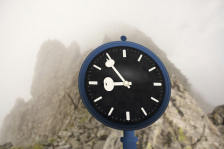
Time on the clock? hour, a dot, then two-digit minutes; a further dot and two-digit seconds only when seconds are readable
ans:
8.54
